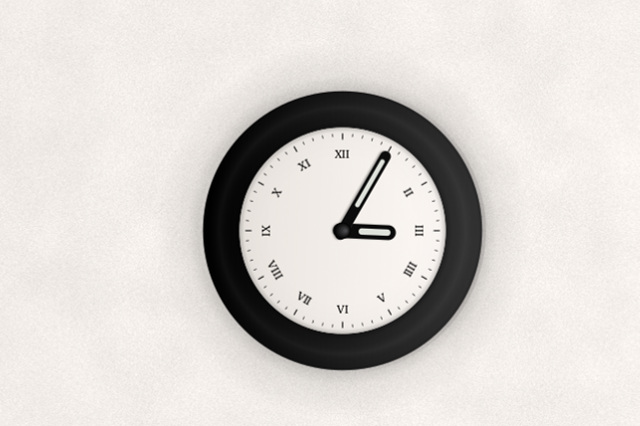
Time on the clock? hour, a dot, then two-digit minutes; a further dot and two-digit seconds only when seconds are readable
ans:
3.05
